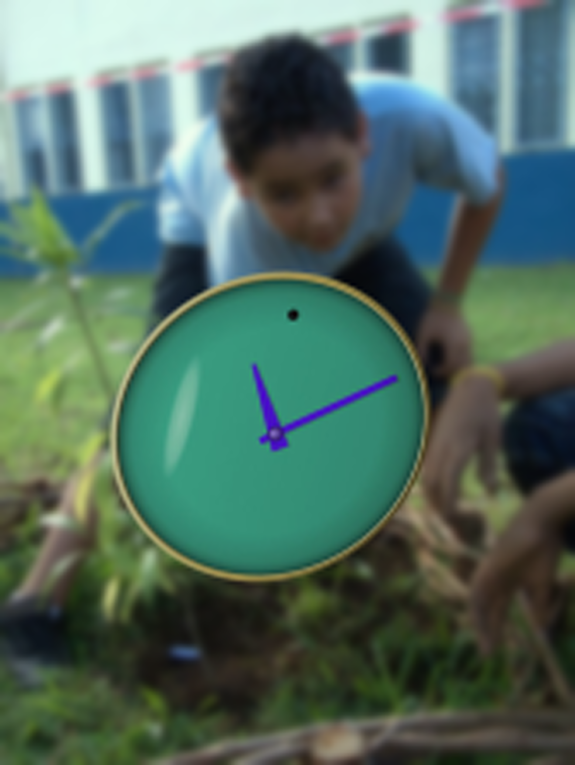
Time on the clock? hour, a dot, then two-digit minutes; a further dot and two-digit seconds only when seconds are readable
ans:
11.10
